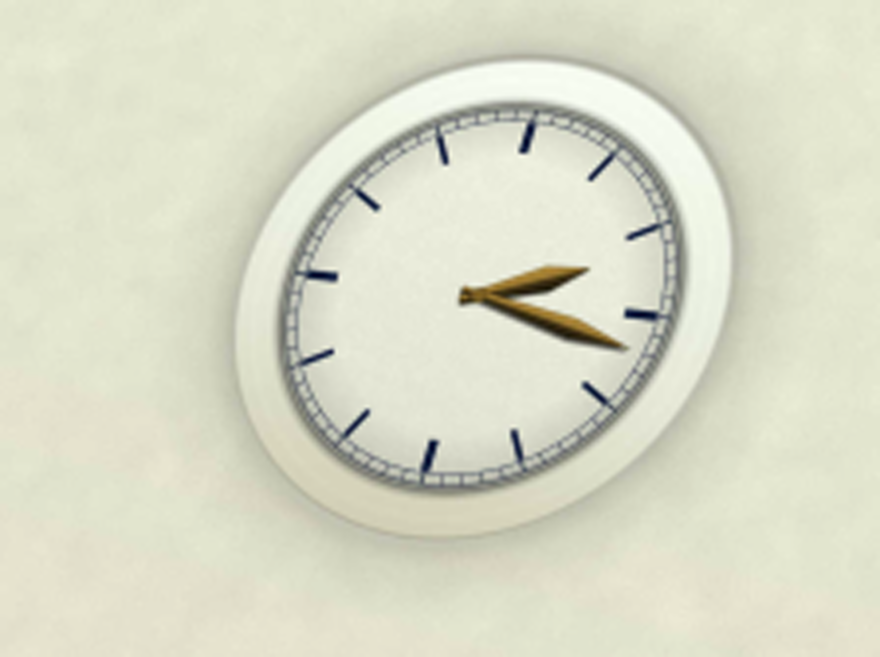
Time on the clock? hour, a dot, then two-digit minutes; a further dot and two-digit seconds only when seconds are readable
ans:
2.17
